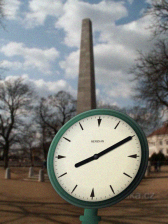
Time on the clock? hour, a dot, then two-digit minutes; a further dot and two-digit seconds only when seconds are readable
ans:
8.10
